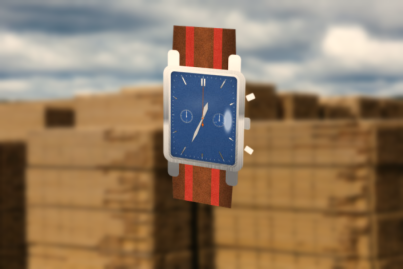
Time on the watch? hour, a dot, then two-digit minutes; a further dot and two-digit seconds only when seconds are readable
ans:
12.34
